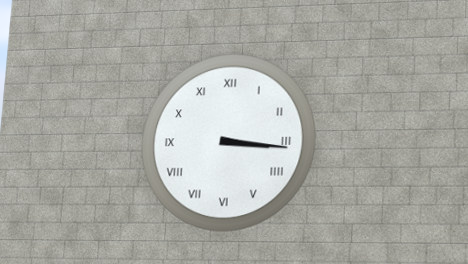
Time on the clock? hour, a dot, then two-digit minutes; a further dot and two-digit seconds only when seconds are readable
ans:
3.16
